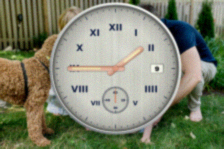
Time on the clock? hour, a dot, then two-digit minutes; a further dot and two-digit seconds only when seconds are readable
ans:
1.45
